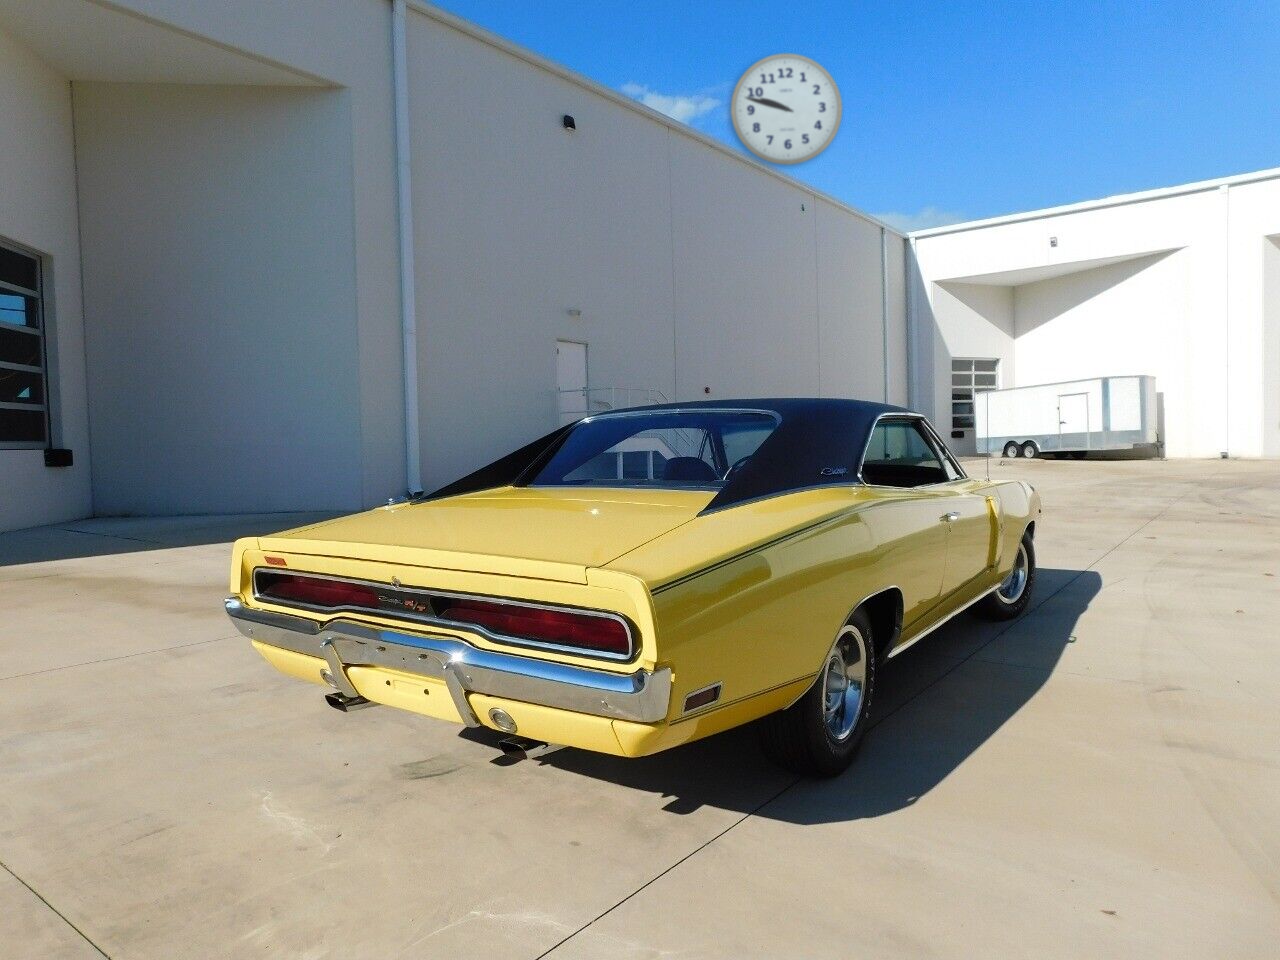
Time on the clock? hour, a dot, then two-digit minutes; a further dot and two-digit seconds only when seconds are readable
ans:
9.48
